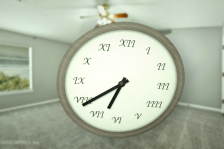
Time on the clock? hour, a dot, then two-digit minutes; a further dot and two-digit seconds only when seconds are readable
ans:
6.39
